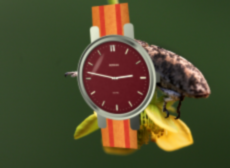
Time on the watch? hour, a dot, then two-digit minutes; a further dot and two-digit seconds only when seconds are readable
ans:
2.47
